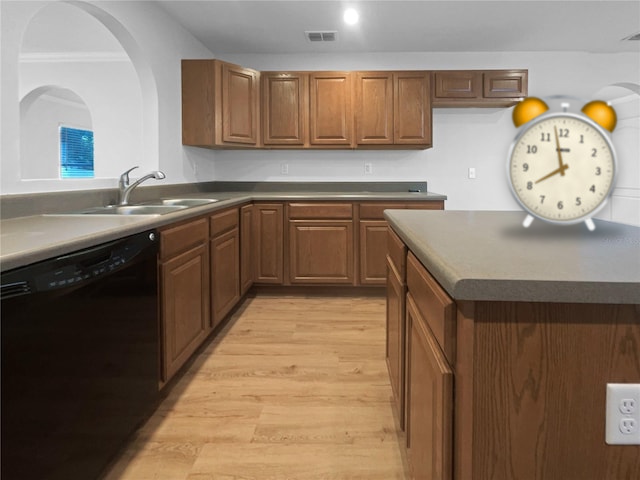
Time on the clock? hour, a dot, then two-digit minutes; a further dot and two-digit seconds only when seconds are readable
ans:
7.58
